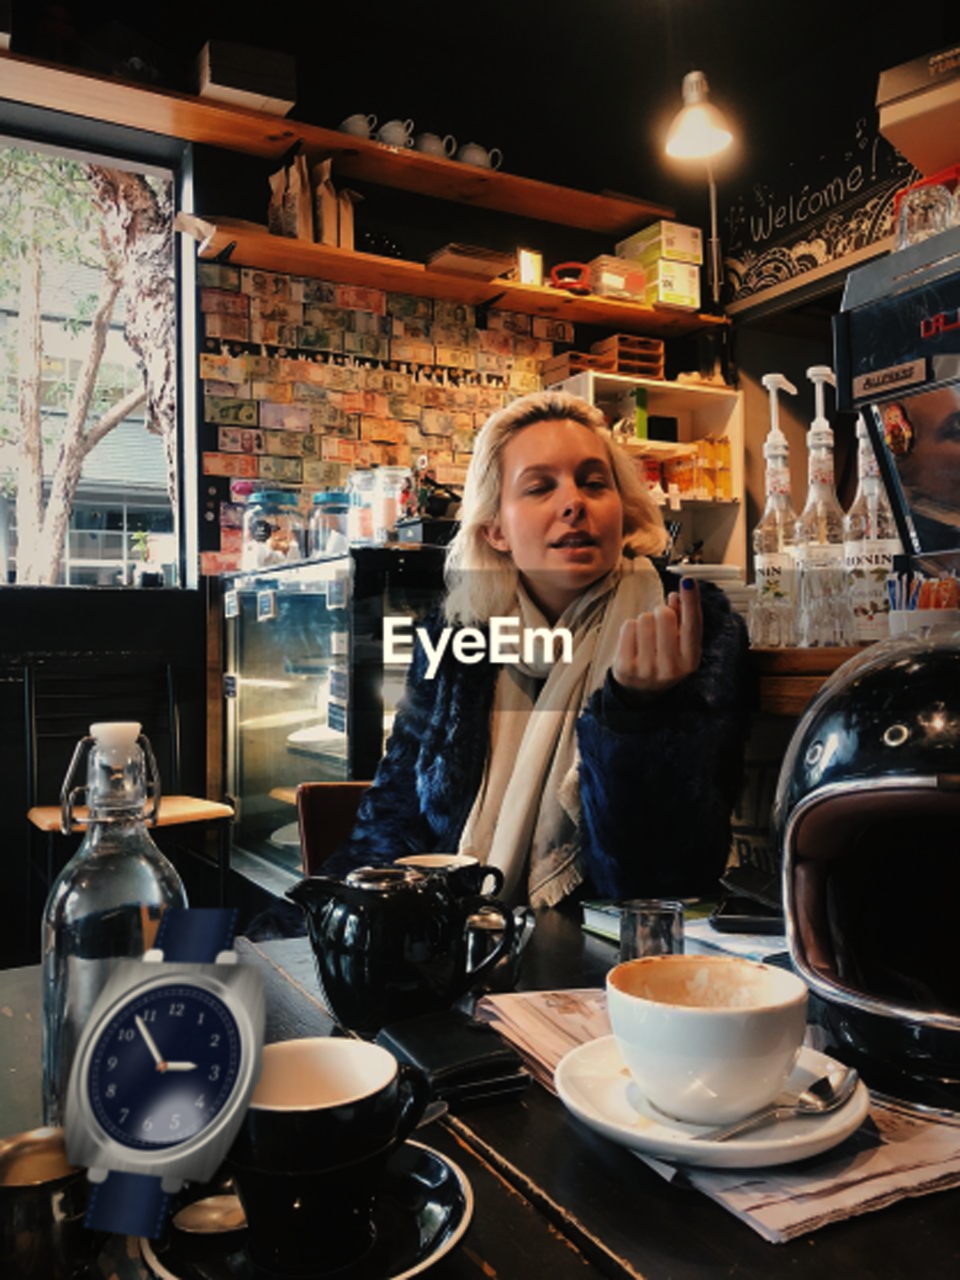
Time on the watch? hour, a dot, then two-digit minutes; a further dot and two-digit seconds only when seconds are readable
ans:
2.53
